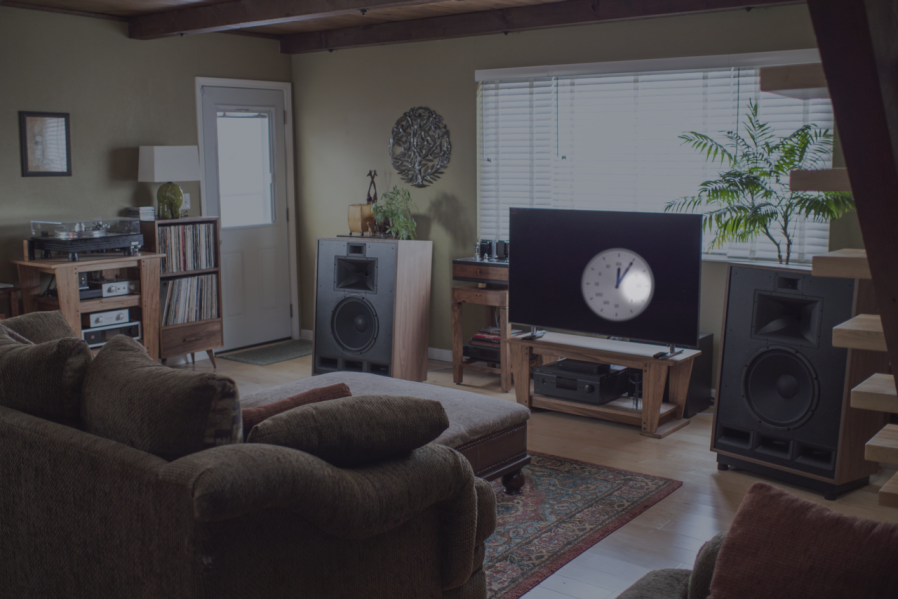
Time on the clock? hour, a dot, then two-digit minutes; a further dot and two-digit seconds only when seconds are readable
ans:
12.05
